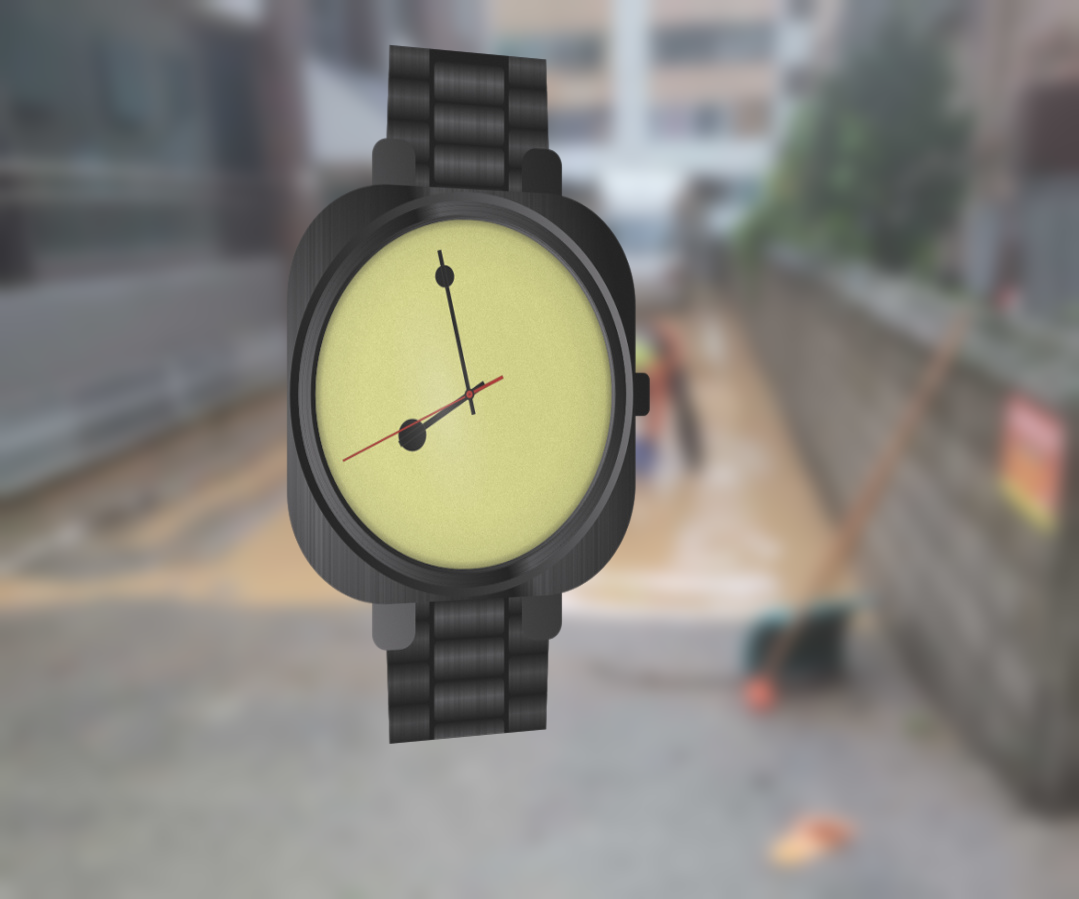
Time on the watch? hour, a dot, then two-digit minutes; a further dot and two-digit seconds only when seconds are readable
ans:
7.57.41
